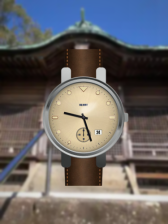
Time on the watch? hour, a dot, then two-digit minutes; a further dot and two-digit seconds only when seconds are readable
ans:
9.27
